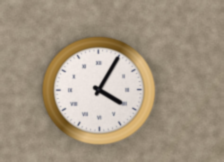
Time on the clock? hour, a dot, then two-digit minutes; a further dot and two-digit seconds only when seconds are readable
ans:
4.05
